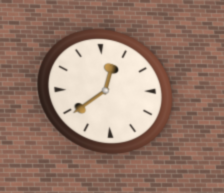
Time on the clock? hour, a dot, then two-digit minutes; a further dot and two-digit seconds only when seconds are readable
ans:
12.39
